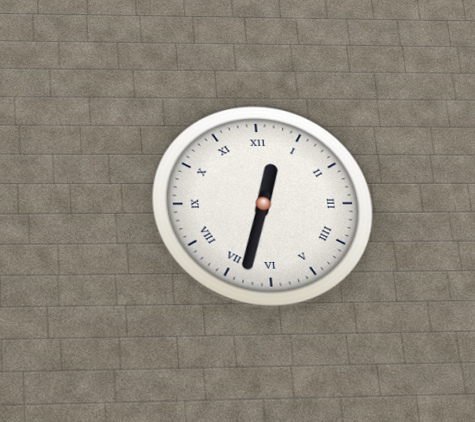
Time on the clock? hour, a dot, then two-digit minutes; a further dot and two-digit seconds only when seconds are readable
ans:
12.33
